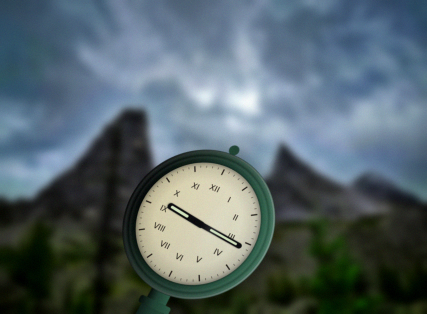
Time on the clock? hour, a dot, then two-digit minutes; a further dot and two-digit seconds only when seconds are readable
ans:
9.16
